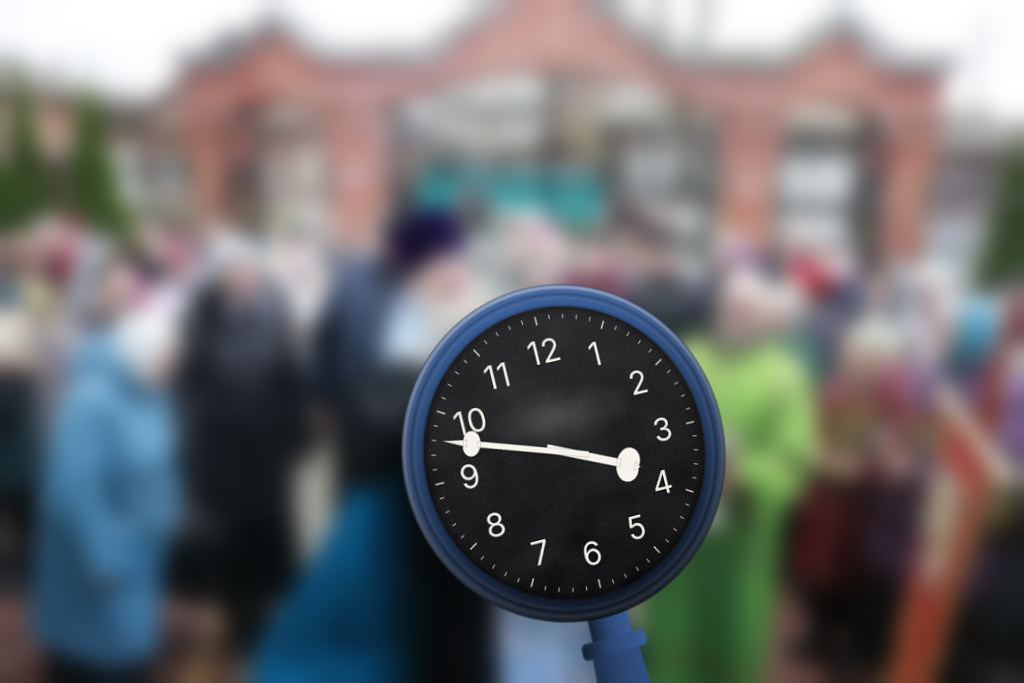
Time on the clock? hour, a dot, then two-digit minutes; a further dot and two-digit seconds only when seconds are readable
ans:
3.48
